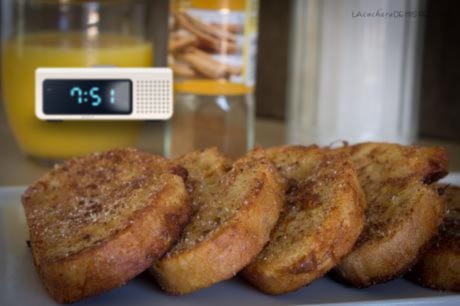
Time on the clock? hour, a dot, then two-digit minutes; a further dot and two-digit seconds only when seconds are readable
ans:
7.51
